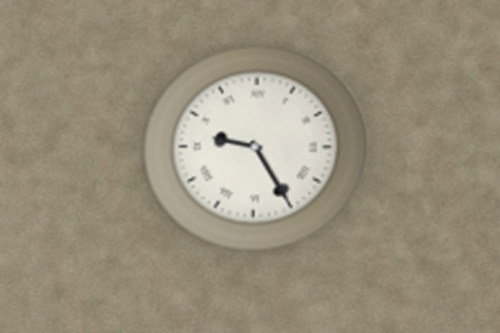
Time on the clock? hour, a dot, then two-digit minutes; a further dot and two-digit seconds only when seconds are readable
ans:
9.25
